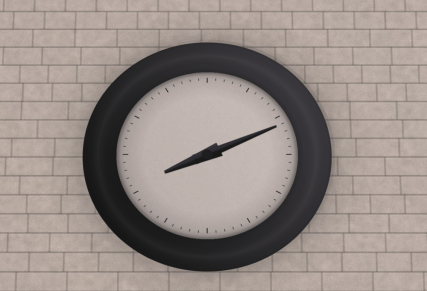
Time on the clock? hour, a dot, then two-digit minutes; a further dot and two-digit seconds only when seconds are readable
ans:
8.11
